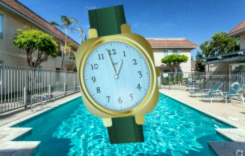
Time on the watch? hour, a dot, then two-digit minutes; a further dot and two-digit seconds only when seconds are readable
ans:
12.58
